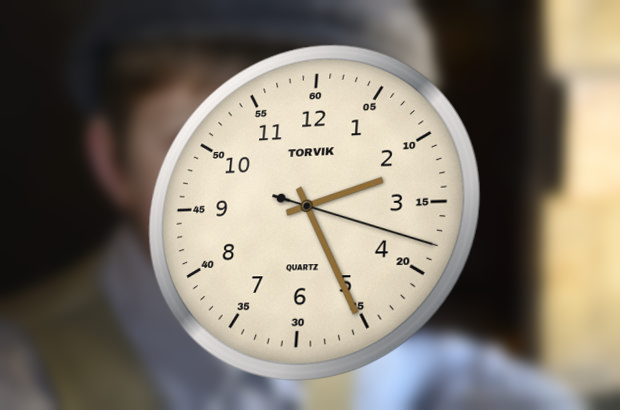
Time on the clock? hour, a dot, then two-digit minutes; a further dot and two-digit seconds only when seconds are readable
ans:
2.25.18
